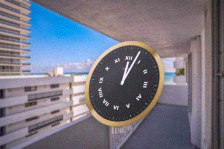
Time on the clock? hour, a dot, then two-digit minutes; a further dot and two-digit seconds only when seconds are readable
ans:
12.03
